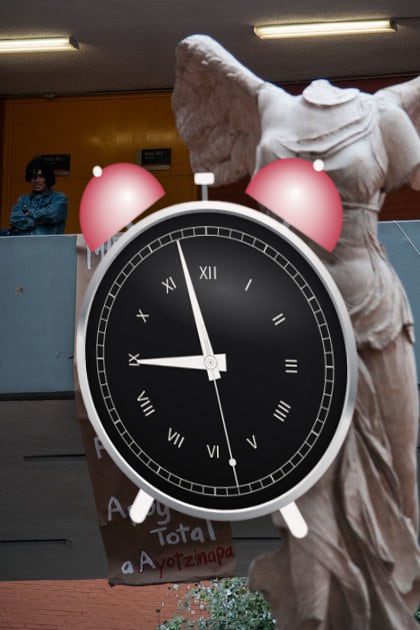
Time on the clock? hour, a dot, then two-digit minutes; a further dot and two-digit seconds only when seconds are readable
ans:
8.57.28
